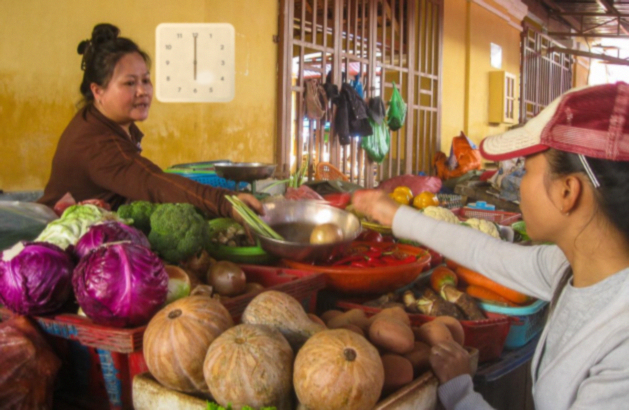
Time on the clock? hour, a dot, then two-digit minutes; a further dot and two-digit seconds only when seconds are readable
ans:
6.00
